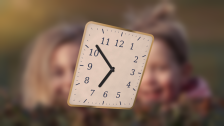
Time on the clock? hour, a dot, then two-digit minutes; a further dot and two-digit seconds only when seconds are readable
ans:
6.52
